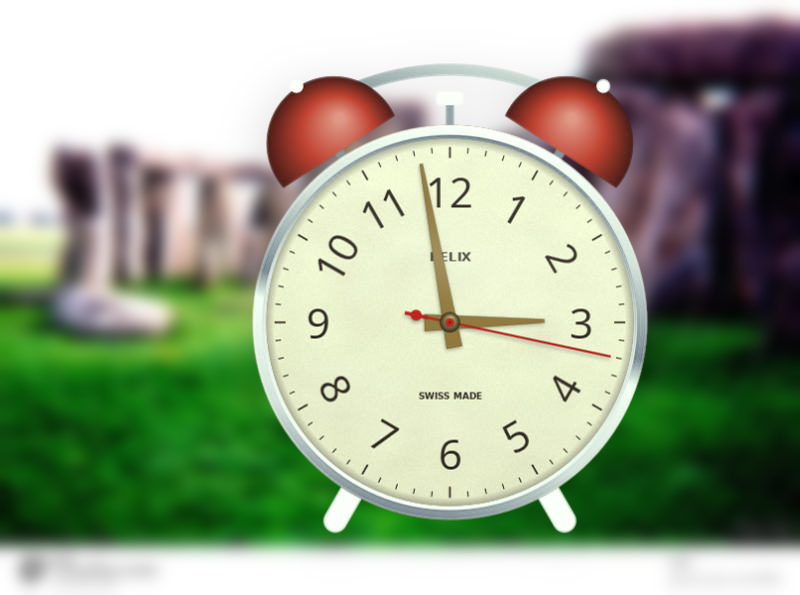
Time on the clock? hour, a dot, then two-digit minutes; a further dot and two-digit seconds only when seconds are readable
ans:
2.58.17
